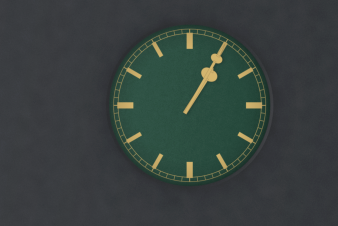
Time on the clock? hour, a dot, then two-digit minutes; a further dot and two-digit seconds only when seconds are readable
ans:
1.05
